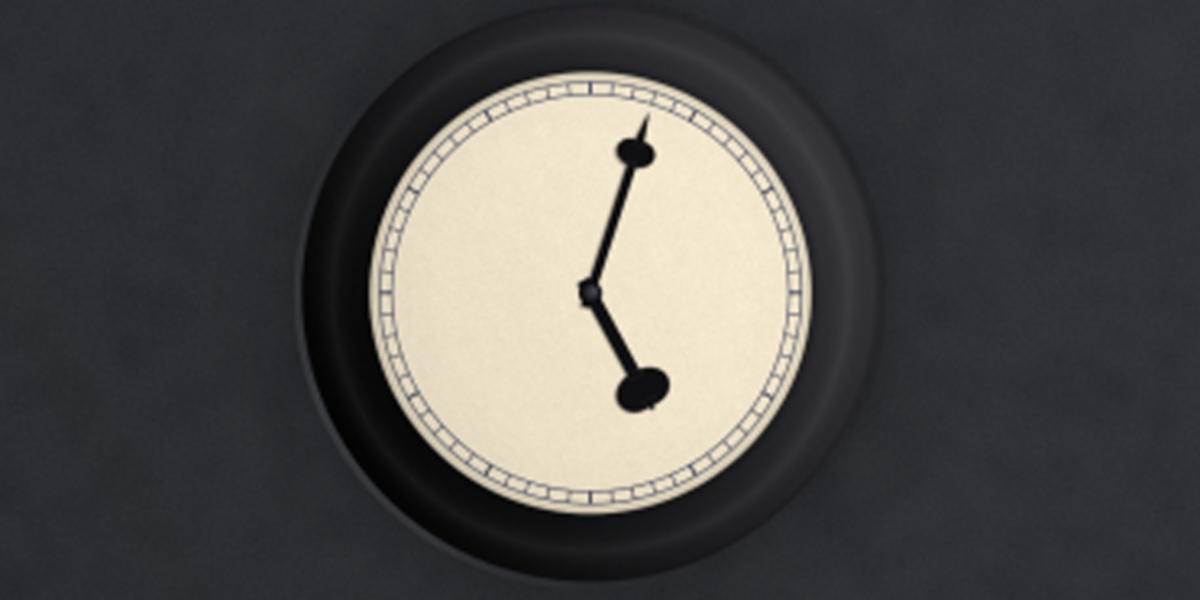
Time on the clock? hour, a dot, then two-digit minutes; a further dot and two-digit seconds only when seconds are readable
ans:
5.03
